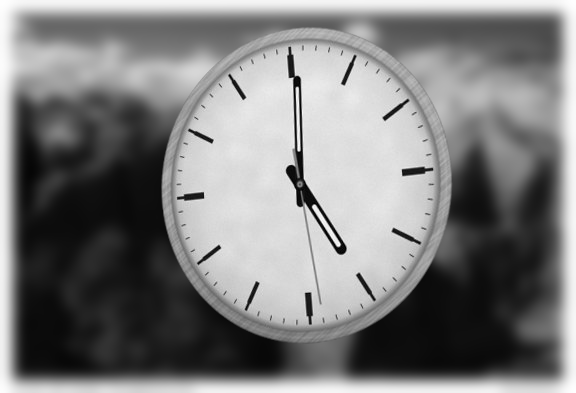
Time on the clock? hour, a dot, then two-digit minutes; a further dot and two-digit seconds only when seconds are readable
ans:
5.00.29
